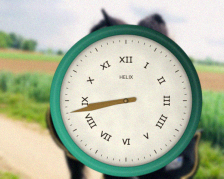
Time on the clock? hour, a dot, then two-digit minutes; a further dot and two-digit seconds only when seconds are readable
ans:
8.43
